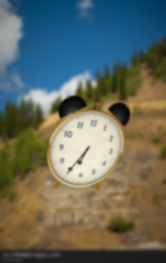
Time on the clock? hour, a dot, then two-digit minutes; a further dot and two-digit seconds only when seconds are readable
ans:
6.35
